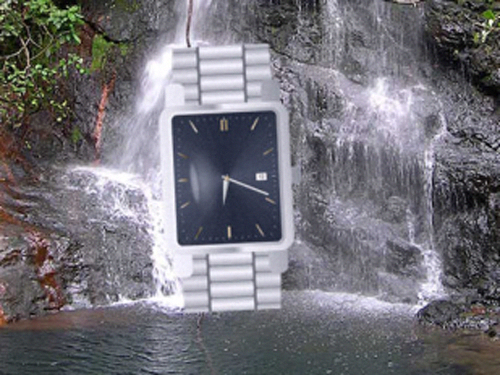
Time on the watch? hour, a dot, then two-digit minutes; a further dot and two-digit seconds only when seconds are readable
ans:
6.19
